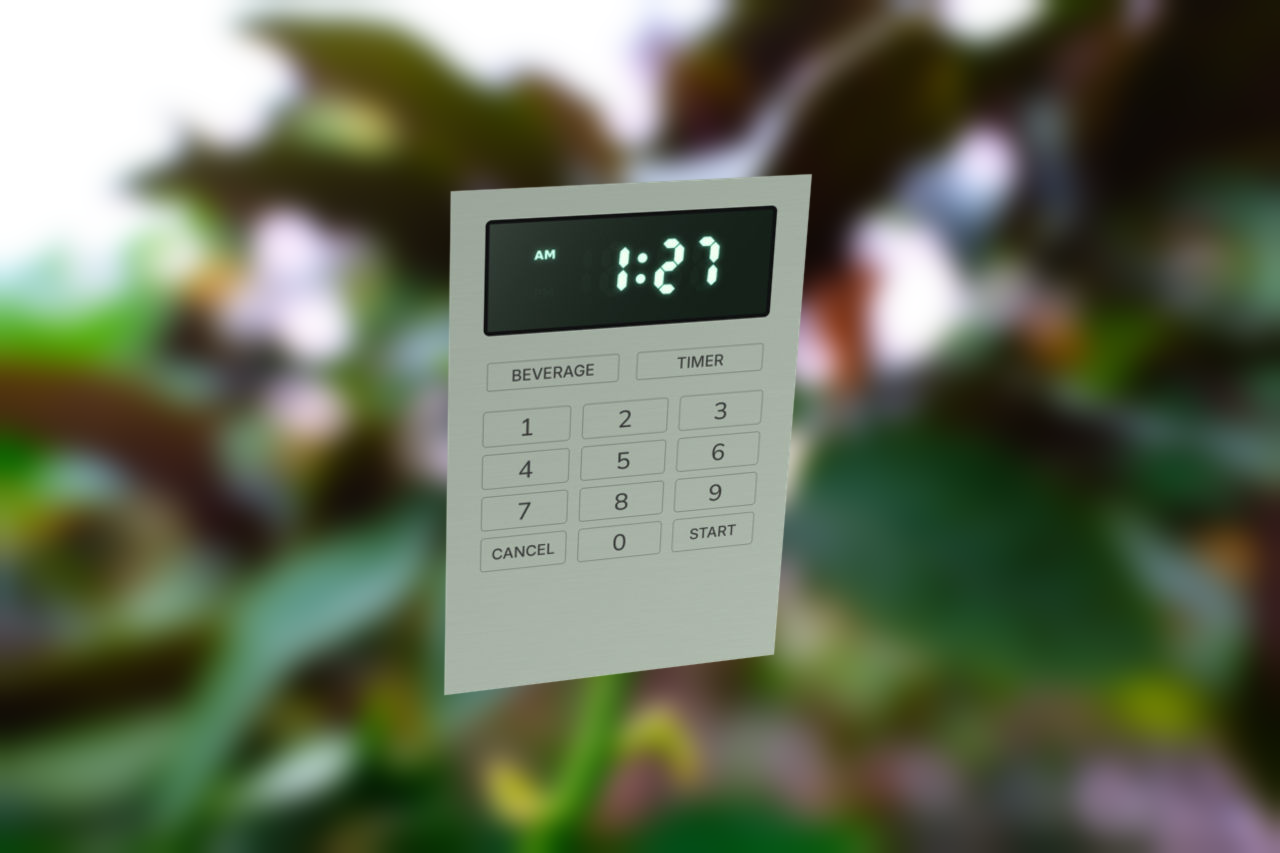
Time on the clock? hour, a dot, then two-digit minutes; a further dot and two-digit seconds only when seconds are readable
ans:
1.27
